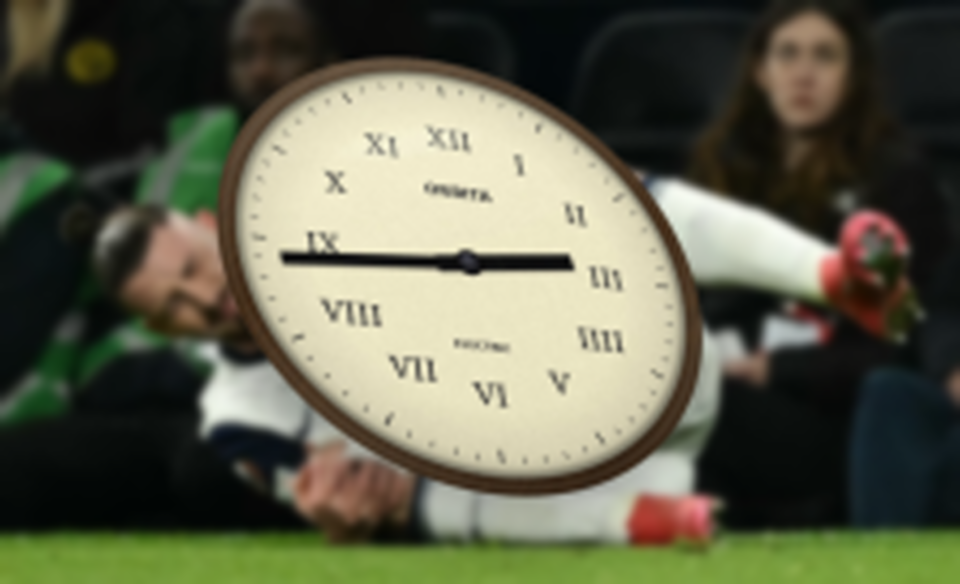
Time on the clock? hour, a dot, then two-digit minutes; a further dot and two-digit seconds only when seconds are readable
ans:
2.44
